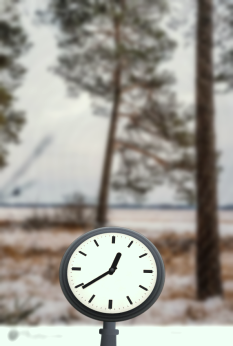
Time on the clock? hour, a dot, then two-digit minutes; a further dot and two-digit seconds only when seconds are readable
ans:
12.39
